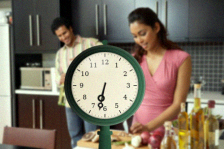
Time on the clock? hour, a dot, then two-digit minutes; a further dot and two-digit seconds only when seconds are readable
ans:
6.32
